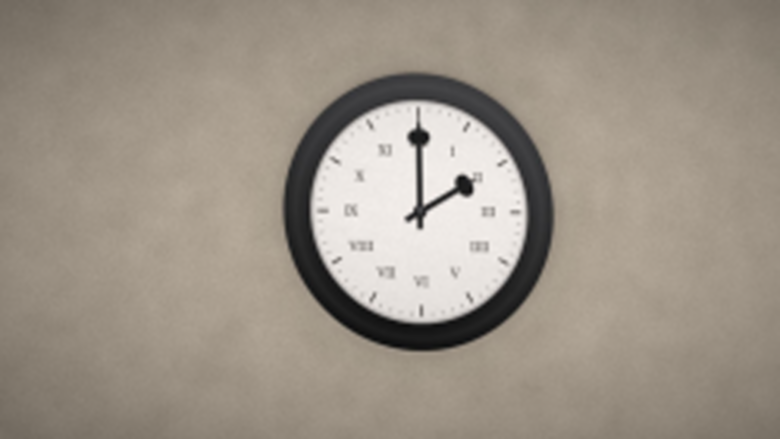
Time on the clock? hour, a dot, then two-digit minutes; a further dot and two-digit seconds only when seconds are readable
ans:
2.00
